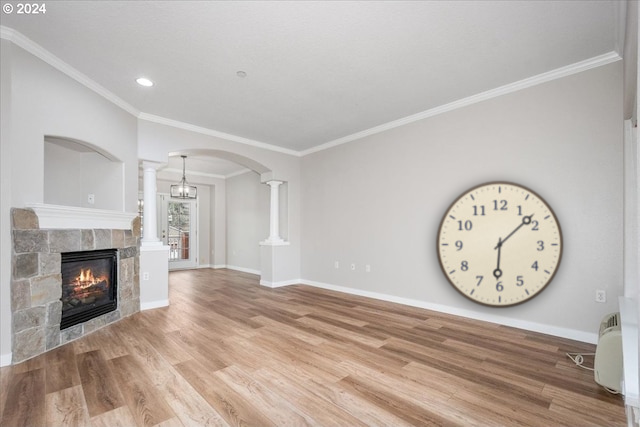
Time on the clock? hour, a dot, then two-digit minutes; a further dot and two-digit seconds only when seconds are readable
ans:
6.08
